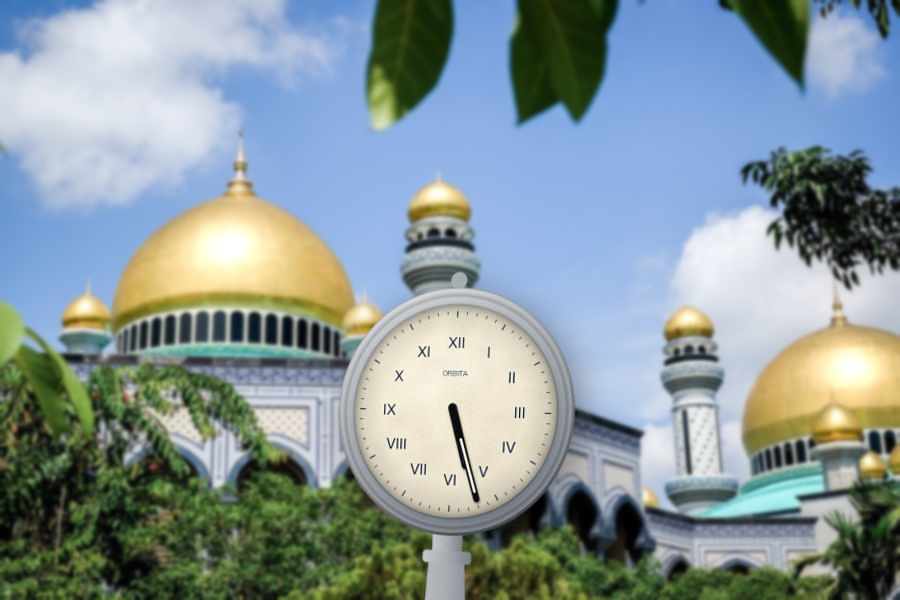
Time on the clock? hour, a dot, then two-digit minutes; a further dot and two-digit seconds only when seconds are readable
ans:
5.27
